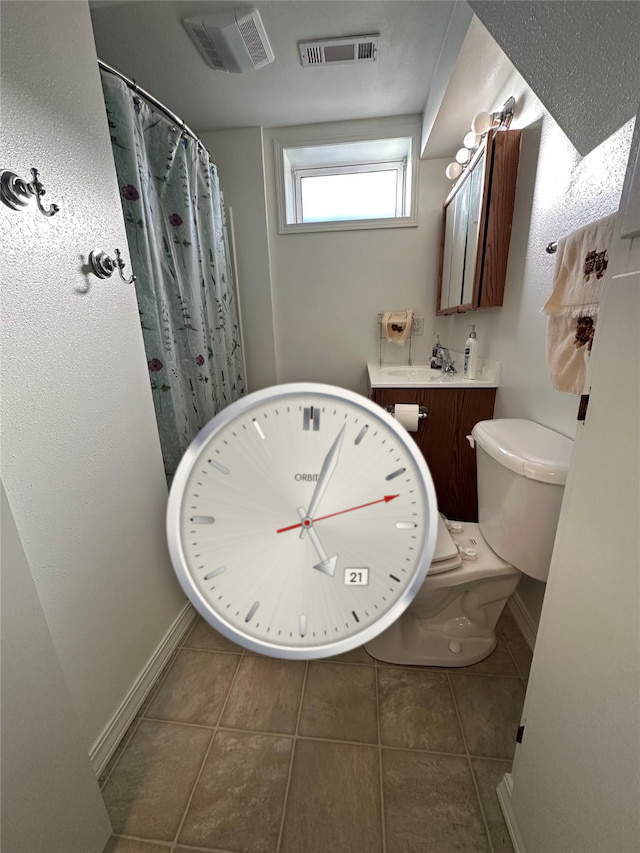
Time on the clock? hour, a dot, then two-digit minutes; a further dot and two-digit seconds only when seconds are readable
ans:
5.03.12
